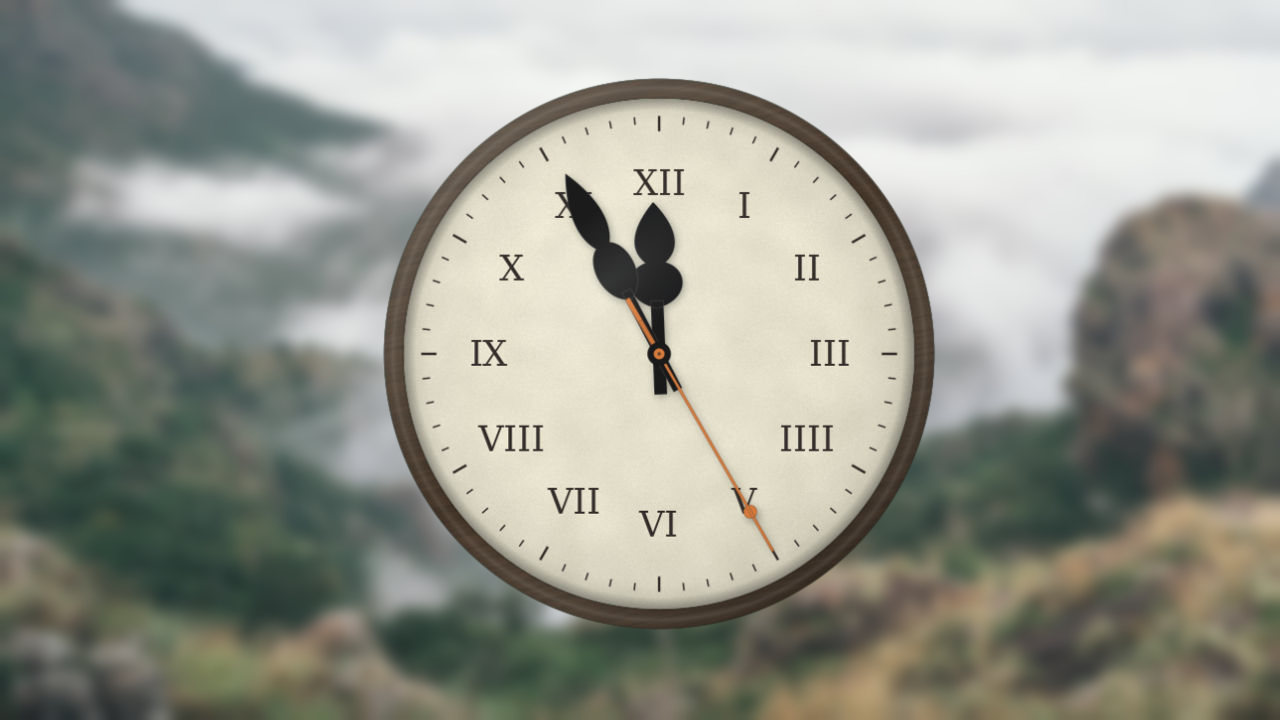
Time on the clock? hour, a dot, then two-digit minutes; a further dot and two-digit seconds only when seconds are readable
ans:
11.55.25
